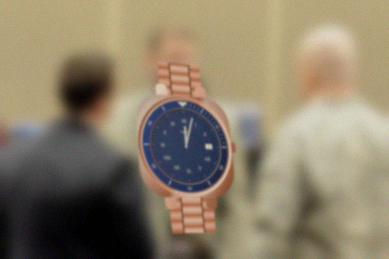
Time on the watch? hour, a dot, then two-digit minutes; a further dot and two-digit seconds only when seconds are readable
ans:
12.03
